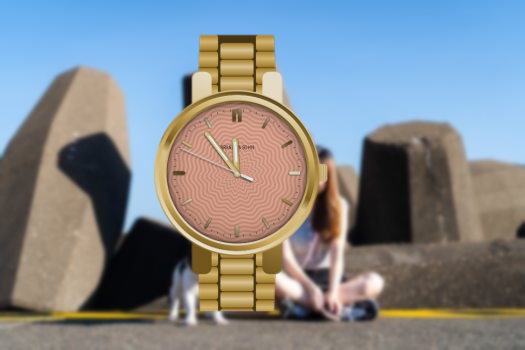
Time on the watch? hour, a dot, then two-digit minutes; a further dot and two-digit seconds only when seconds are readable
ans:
11.53.49
